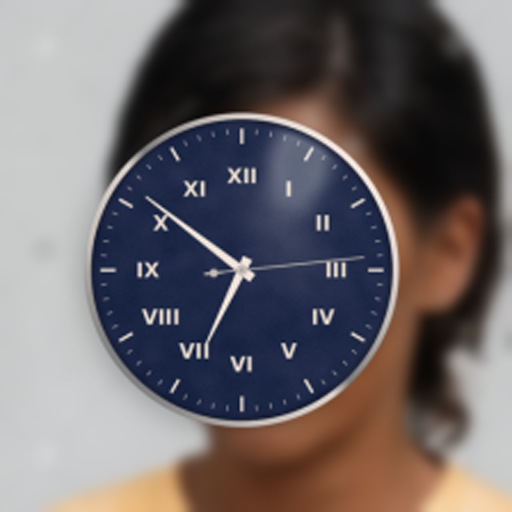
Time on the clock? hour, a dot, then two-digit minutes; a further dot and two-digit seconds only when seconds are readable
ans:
6.51.14
